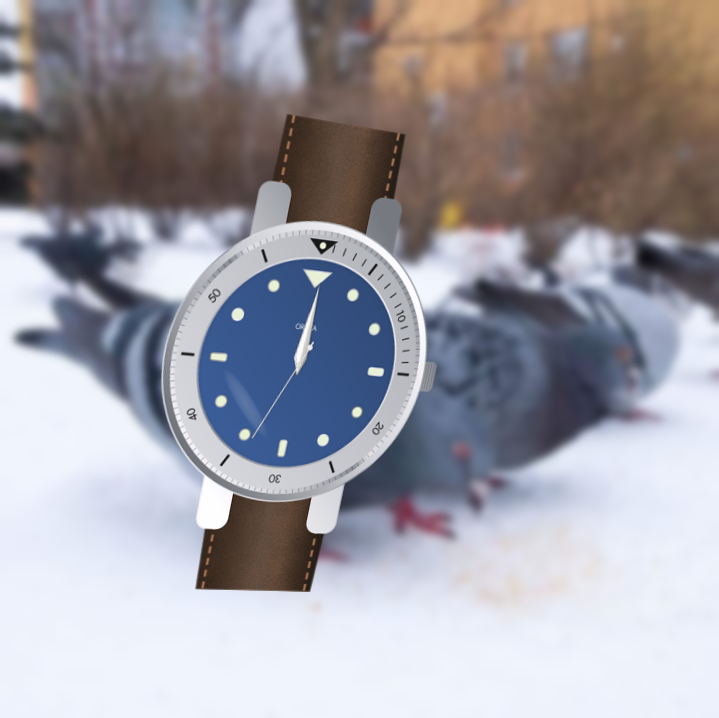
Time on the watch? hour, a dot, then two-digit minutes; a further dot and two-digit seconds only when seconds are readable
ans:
12.00.34
